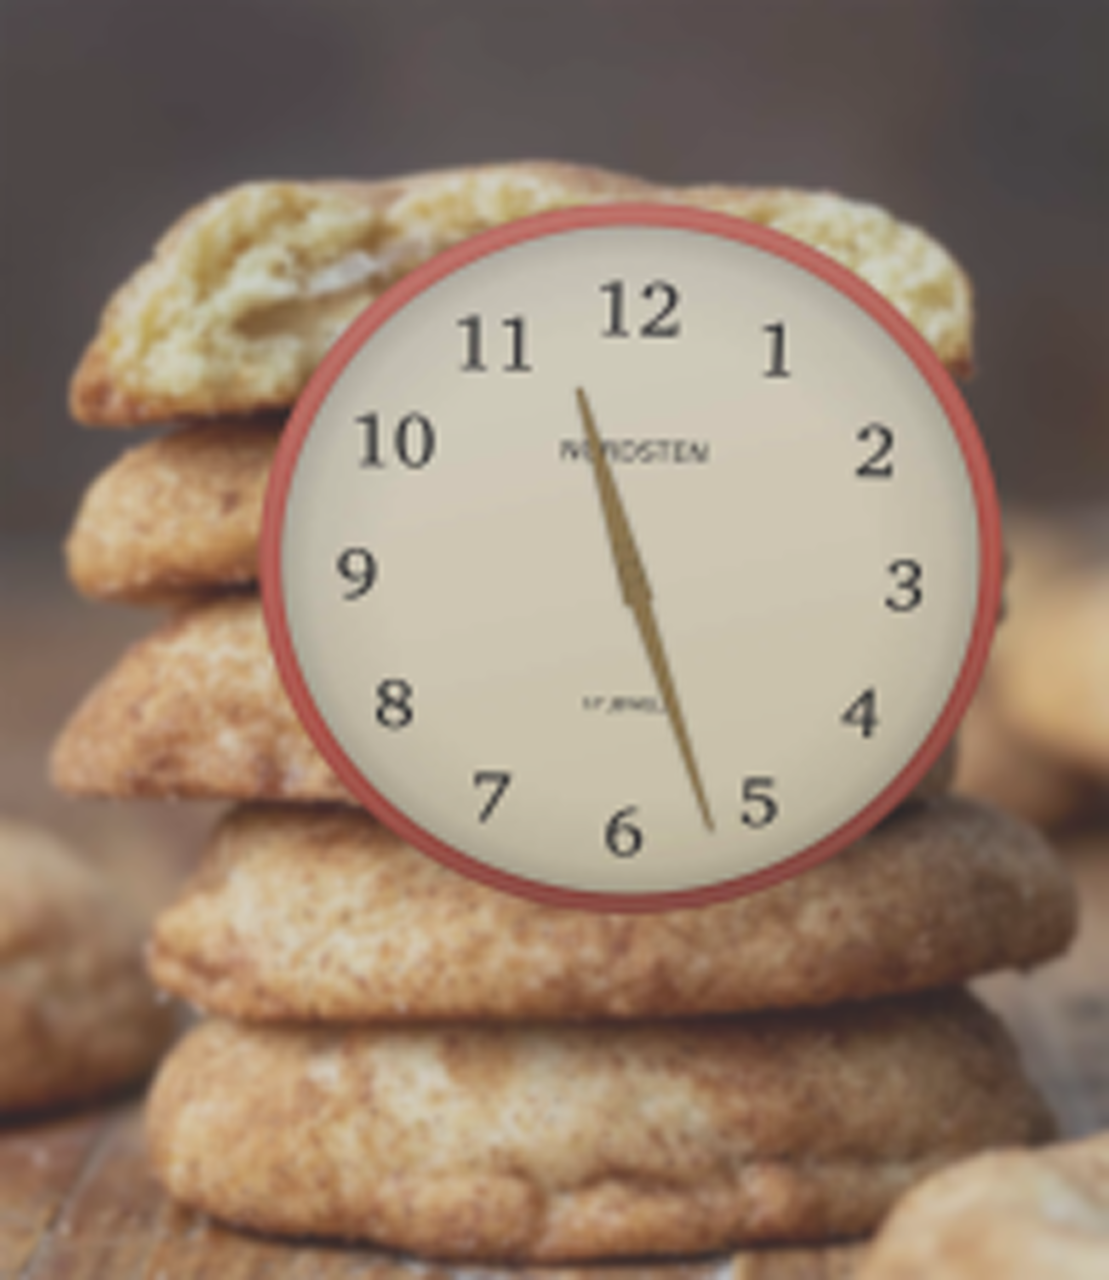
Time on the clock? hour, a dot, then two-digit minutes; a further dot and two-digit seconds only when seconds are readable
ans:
11.27
